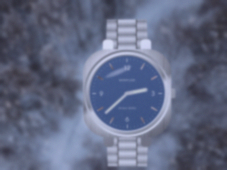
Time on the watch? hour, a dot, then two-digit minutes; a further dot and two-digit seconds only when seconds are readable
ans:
2.38
